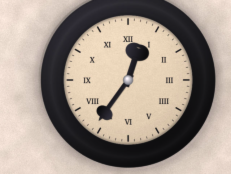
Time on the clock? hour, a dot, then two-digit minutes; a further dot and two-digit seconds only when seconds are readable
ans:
12.36
